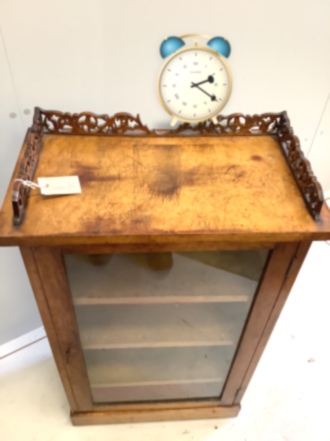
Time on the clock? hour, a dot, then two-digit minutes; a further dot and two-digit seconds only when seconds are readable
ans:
2.21
